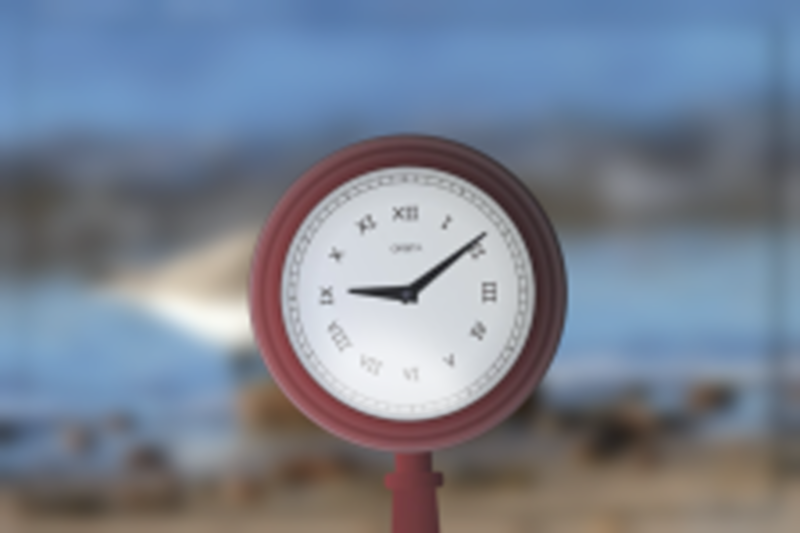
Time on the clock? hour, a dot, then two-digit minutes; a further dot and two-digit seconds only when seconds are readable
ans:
9.09
